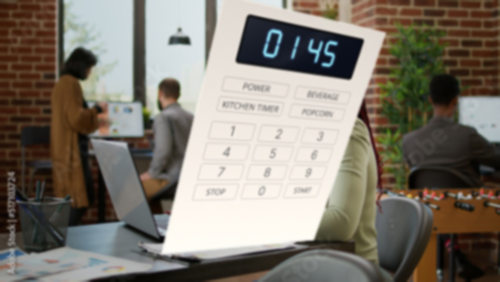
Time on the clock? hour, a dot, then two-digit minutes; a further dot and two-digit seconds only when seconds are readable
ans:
1.45
